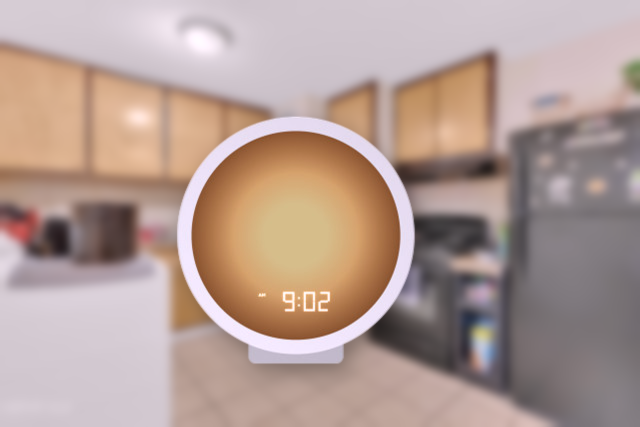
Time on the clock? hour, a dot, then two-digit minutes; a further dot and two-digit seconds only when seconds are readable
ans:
9.02
